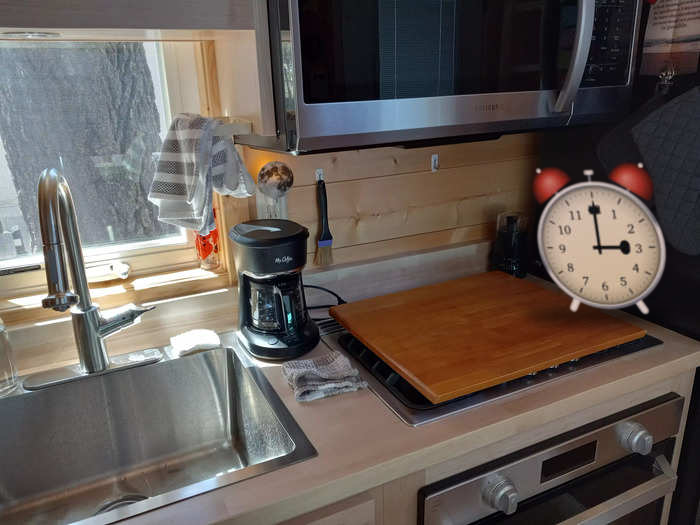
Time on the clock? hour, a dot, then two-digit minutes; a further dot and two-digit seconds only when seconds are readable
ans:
3.00
